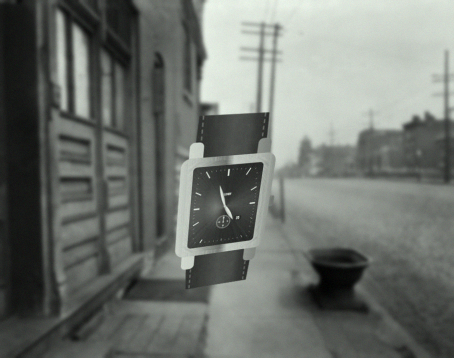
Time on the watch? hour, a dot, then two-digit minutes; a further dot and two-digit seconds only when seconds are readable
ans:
4.57
